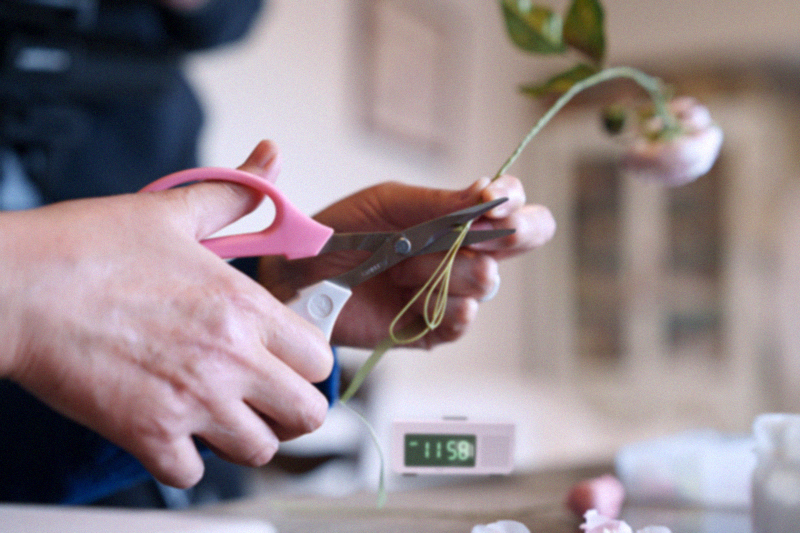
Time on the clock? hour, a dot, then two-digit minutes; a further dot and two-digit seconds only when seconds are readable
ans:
11.58
